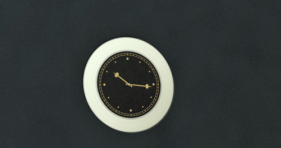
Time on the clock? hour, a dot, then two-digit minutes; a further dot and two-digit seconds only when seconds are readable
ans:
10.16
